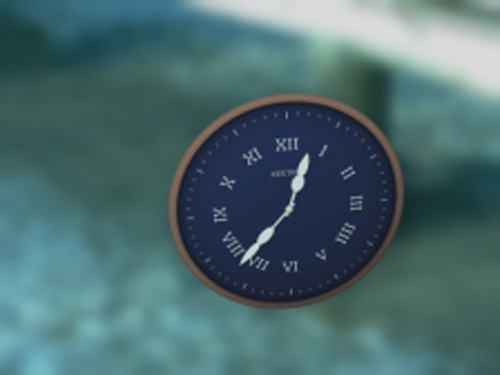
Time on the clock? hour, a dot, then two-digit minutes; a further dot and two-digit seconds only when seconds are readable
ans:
12.37
